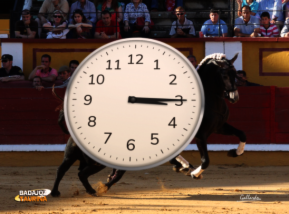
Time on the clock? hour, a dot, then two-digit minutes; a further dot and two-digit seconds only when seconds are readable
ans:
3.15
